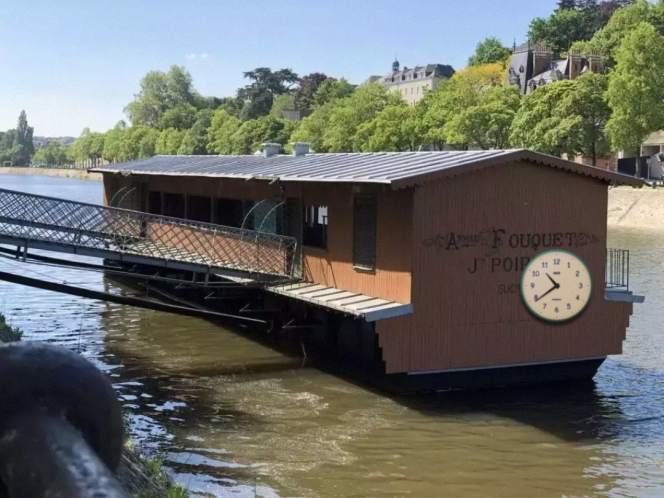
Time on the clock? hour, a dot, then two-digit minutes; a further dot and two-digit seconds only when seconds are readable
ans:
10.39
